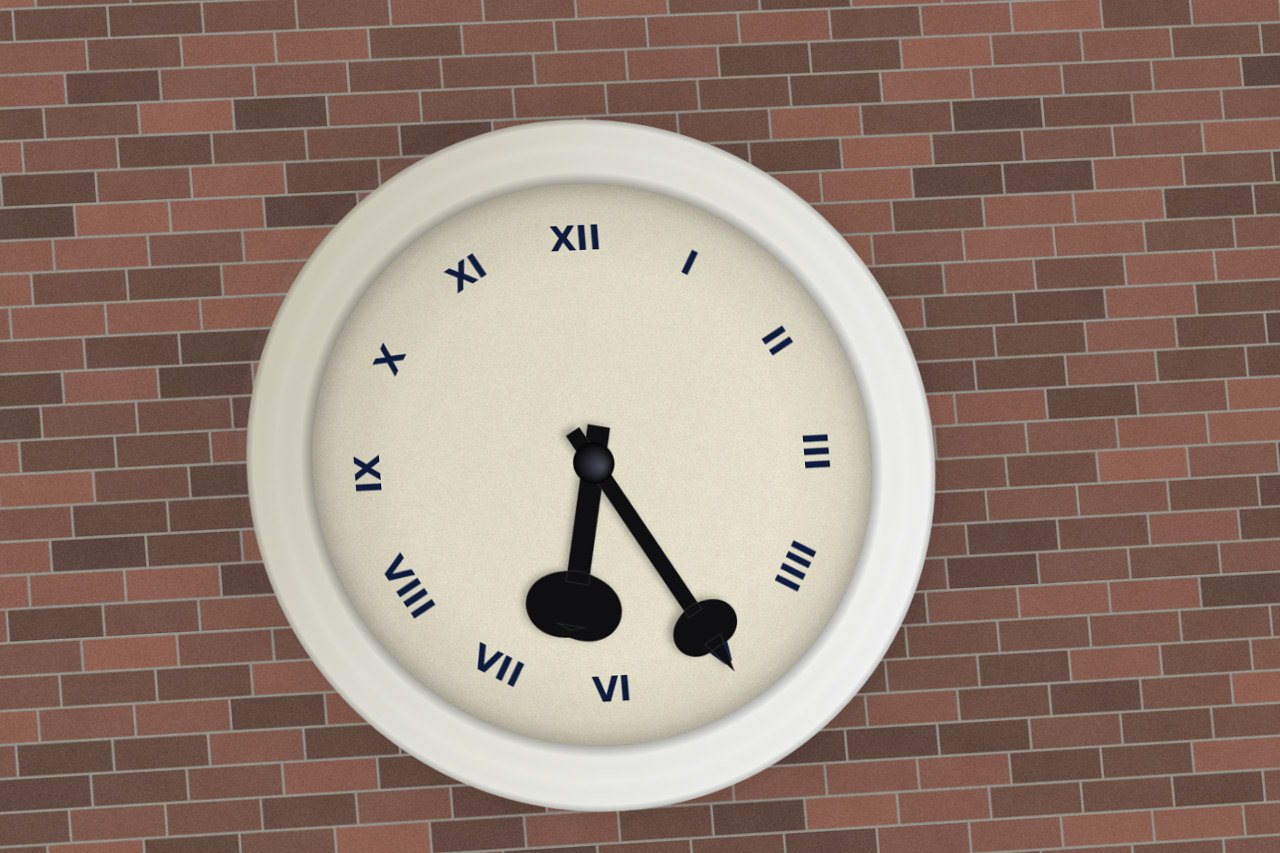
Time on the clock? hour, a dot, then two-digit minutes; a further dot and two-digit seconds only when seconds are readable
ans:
6.25
